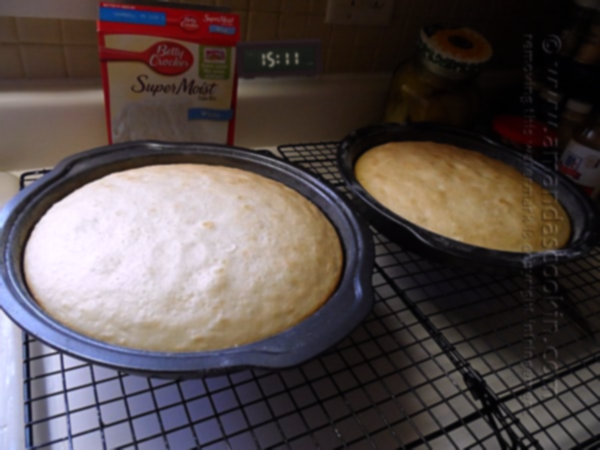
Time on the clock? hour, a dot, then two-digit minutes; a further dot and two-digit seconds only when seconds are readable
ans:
15.11
